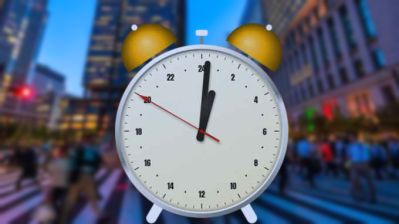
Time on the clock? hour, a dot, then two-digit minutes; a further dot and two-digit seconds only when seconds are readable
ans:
1.00.50
